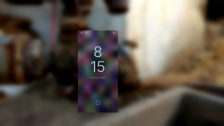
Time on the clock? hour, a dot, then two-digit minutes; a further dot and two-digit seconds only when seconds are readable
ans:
8.15
